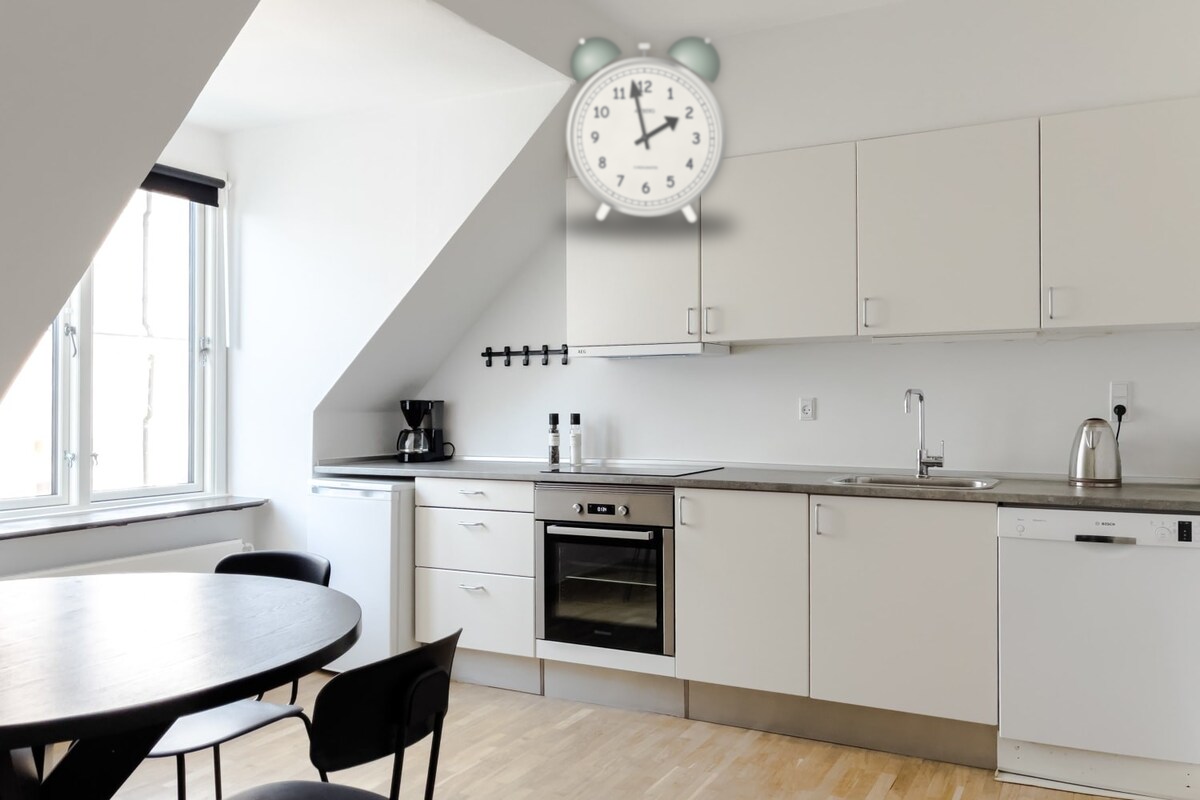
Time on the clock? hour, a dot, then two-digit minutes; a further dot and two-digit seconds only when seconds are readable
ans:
1.58
